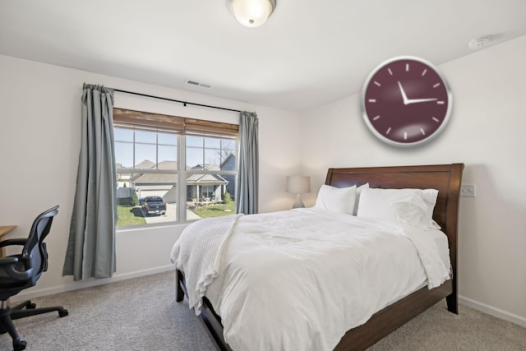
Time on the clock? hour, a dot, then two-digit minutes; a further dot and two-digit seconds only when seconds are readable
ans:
11.14
